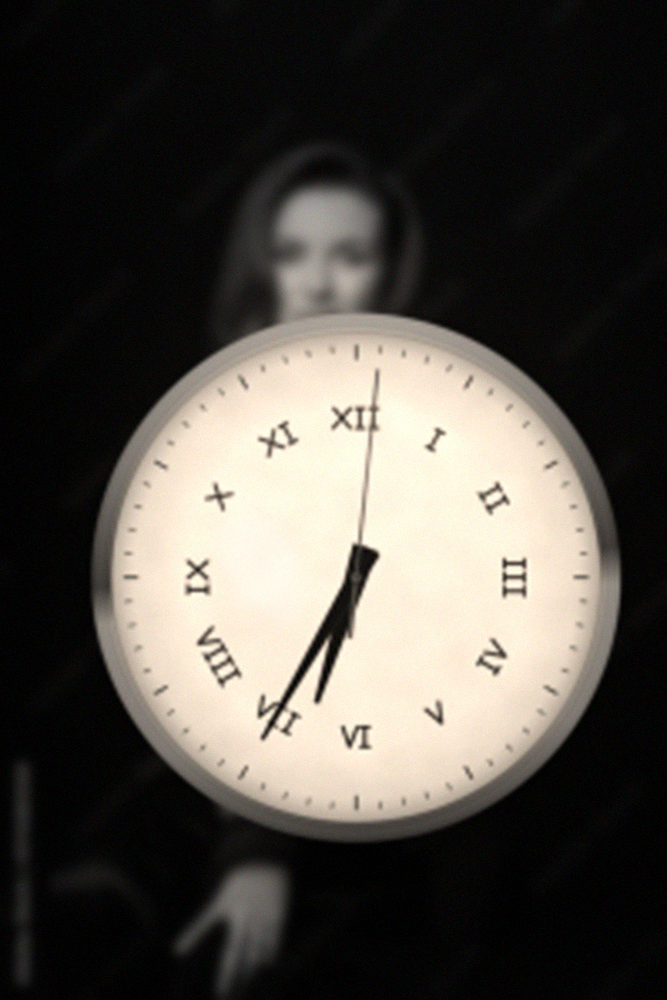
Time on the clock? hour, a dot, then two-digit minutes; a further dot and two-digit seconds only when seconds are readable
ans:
6.35.01
